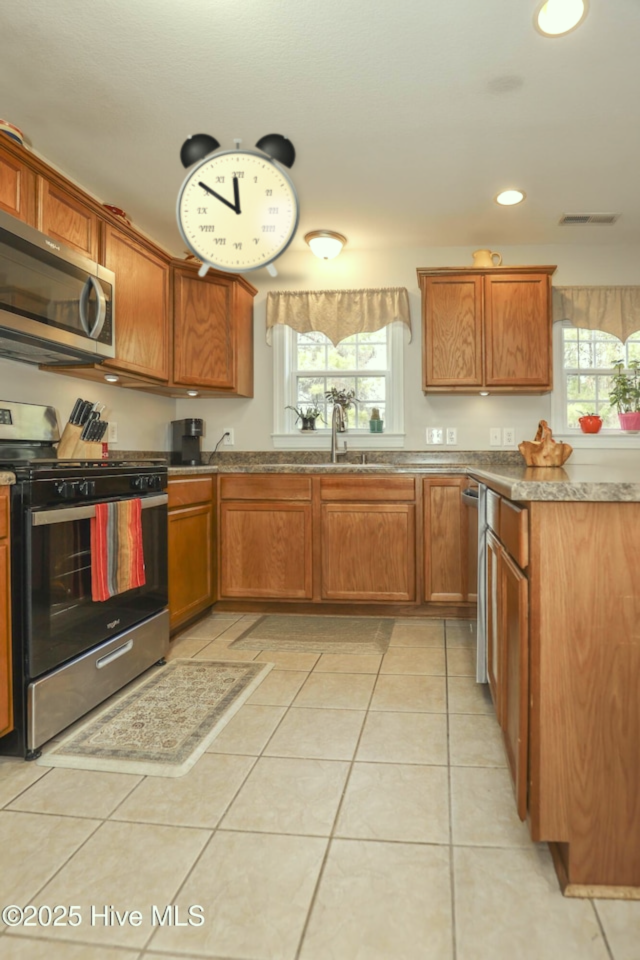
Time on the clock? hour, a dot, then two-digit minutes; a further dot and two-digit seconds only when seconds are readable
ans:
11.51
